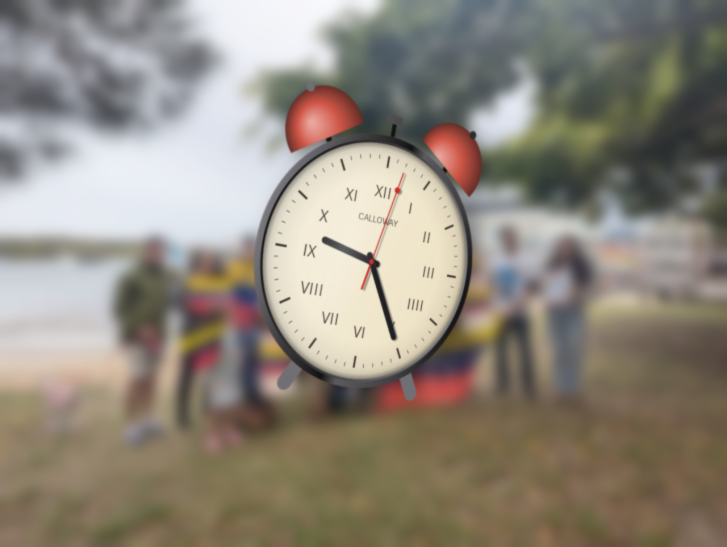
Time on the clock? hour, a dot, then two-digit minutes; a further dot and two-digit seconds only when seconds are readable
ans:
9.25.02
